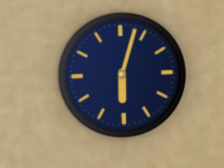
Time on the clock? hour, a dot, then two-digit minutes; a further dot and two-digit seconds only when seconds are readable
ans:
6.03
